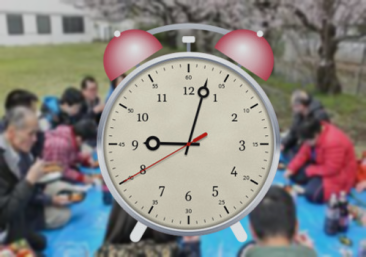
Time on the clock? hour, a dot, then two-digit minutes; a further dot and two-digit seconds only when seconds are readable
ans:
9.02.40
